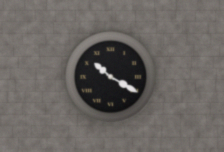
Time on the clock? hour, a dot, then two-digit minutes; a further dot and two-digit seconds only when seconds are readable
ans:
10.20
